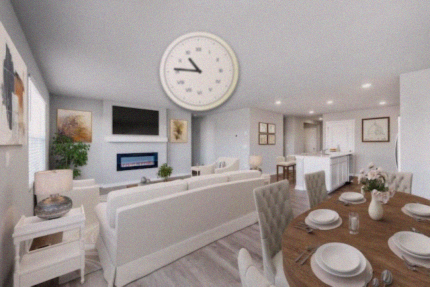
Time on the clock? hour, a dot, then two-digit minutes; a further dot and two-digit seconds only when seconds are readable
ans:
10.46
